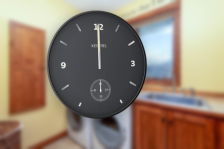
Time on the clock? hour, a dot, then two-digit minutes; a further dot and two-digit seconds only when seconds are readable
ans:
12.00
